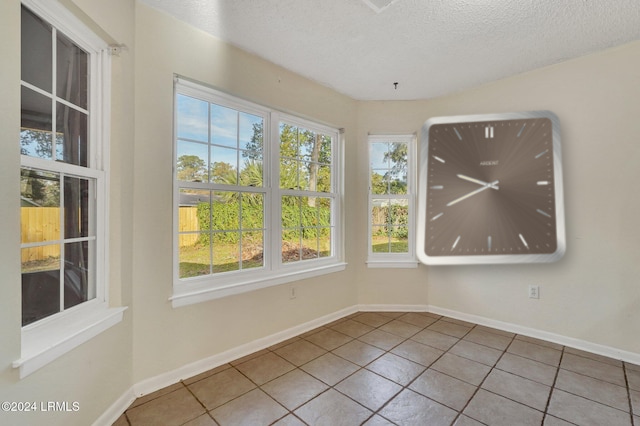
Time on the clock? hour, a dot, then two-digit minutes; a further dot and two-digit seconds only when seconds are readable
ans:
9.41
